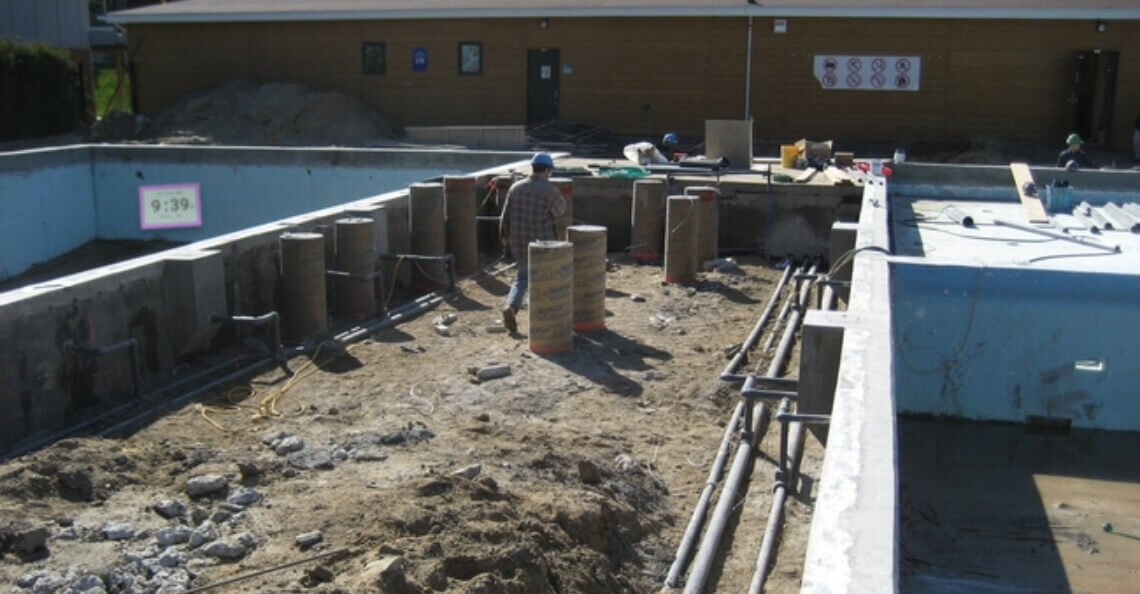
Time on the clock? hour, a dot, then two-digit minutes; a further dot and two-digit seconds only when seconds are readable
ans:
9.39
